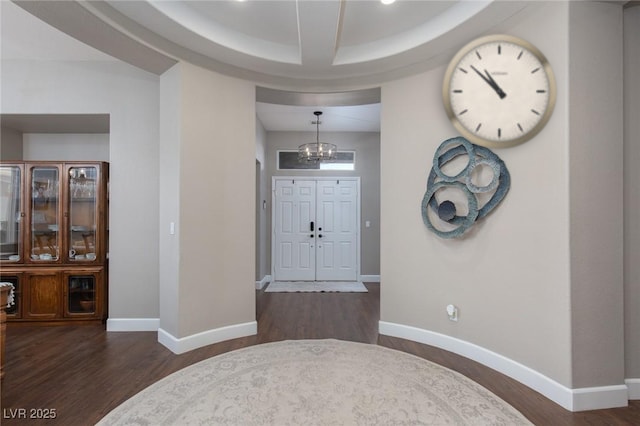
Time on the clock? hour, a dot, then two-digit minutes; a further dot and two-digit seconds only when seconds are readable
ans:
10.52
